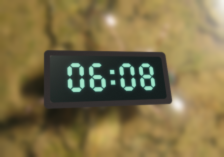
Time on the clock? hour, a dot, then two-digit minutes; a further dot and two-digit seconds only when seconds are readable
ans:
6.08
